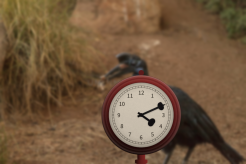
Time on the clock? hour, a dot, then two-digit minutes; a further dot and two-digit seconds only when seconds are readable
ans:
4.11
